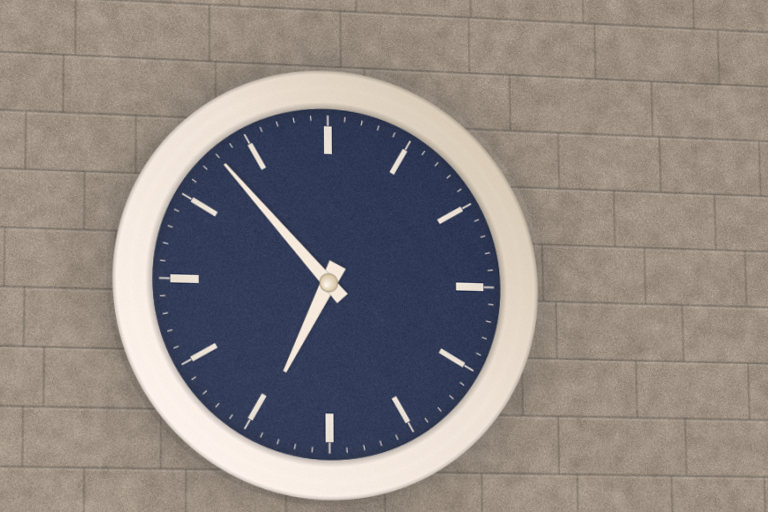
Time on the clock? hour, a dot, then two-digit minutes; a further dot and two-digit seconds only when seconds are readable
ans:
6.53
